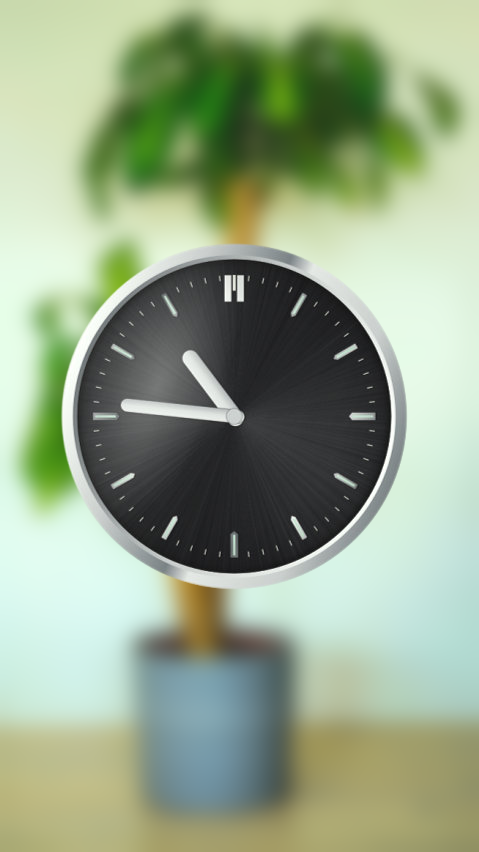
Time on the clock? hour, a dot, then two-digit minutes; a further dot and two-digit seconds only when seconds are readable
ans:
10.46
